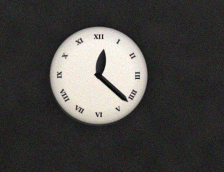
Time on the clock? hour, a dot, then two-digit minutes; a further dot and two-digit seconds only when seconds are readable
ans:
12.22
